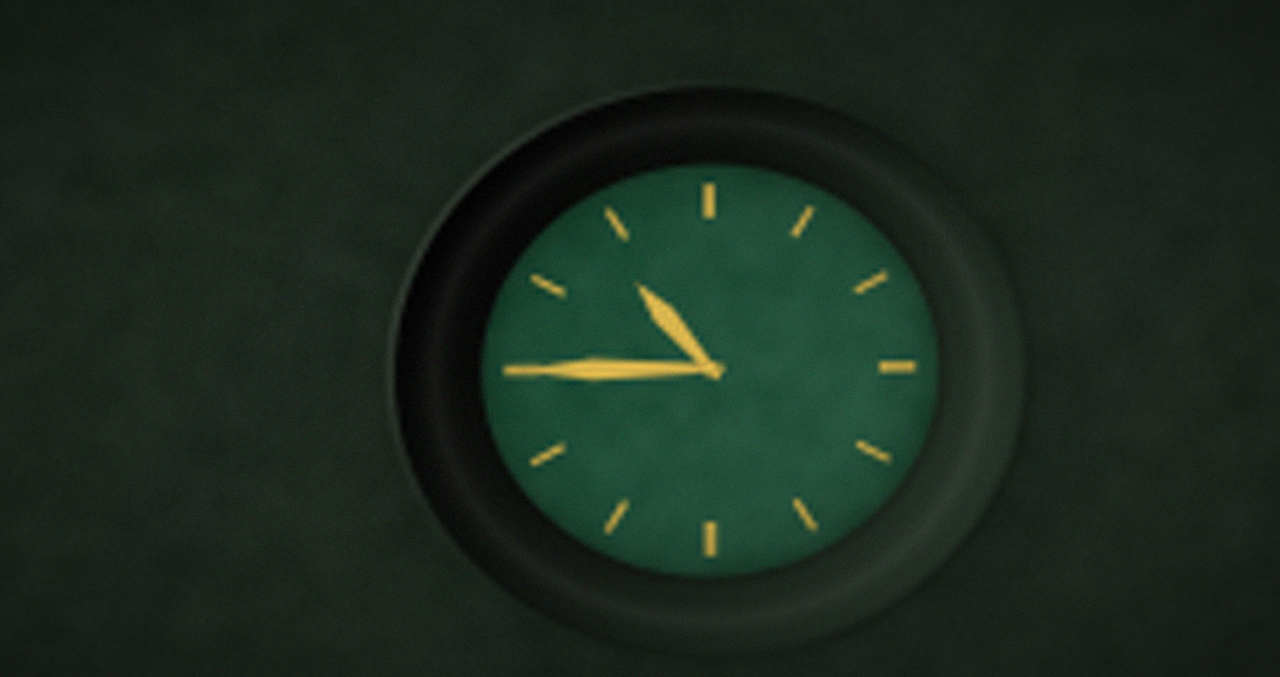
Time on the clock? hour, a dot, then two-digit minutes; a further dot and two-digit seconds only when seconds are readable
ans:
10.45
